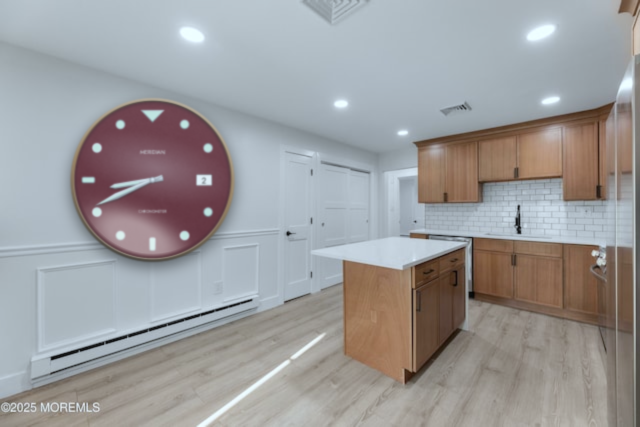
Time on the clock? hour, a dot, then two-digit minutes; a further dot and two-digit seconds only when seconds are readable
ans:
8.41
